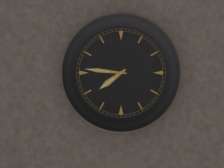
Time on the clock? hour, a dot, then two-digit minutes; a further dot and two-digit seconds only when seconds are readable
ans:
7.46
